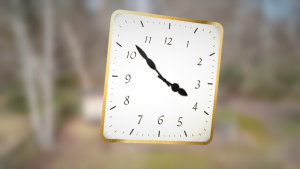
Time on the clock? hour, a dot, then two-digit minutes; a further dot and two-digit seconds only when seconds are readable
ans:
3.52
